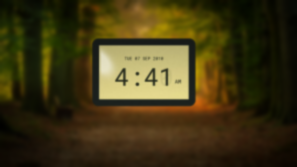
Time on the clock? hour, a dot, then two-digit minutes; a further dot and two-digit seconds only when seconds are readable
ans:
4.41
